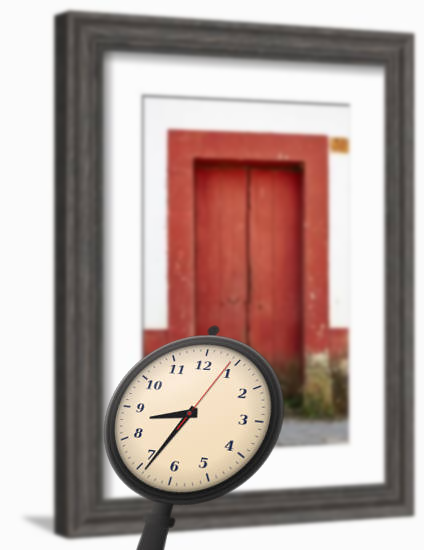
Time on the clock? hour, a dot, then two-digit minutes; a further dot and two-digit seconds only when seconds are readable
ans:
8.34.04
